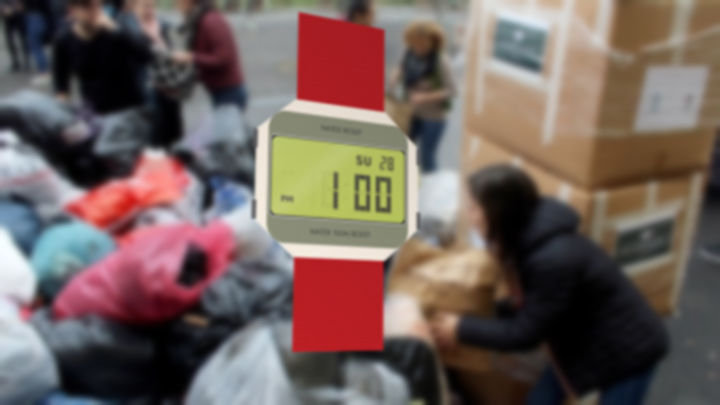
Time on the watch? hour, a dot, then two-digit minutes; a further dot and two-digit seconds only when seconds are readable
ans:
1.00
